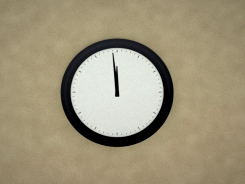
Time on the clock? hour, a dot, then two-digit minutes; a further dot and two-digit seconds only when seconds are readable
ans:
11.59
